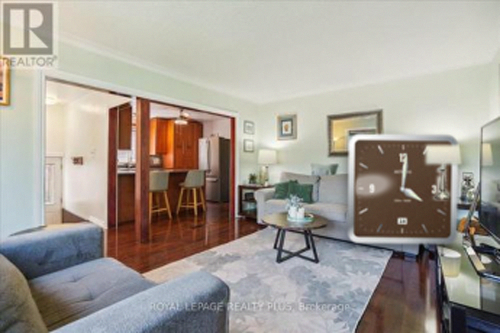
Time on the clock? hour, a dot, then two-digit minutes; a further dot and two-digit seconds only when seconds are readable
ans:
4.01
